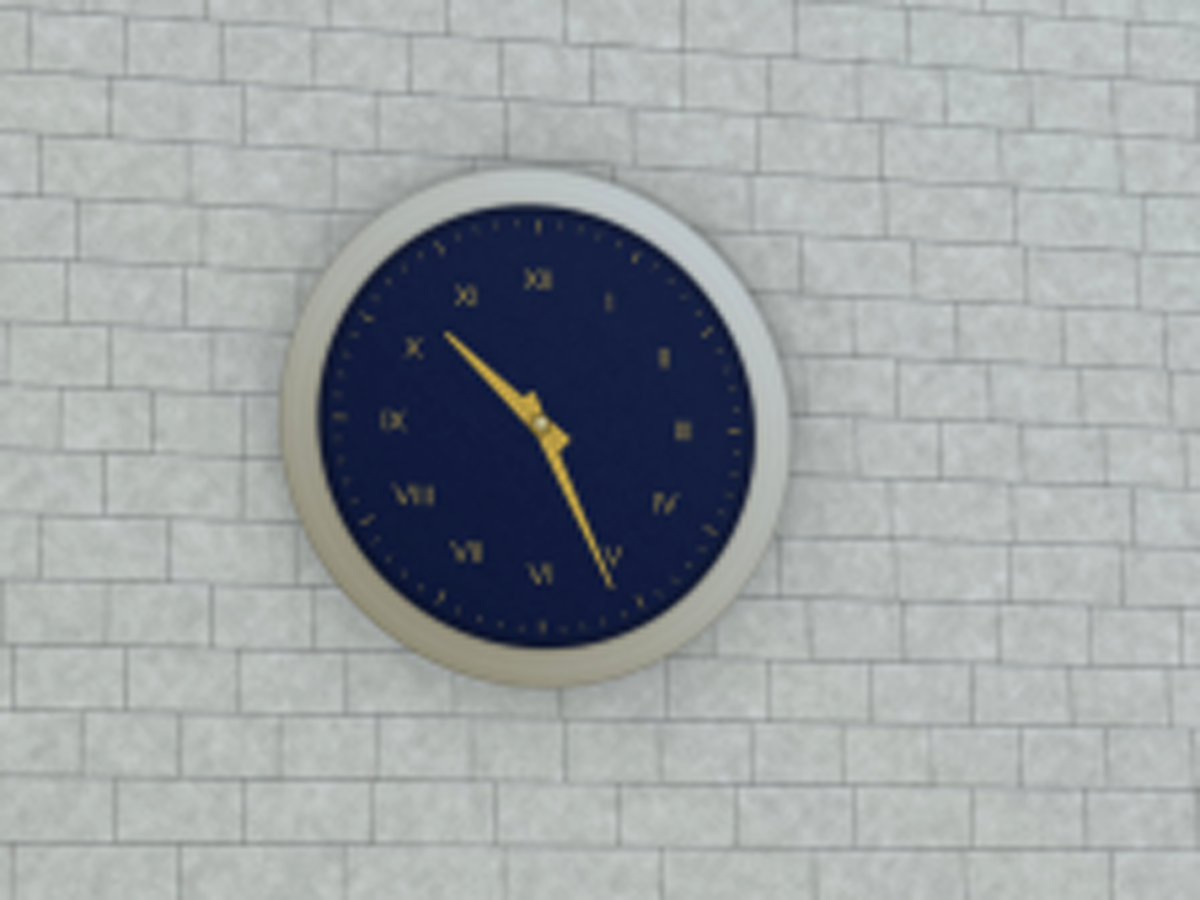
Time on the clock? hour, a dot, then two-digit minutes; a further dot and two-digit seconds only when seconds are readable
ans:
10.26
